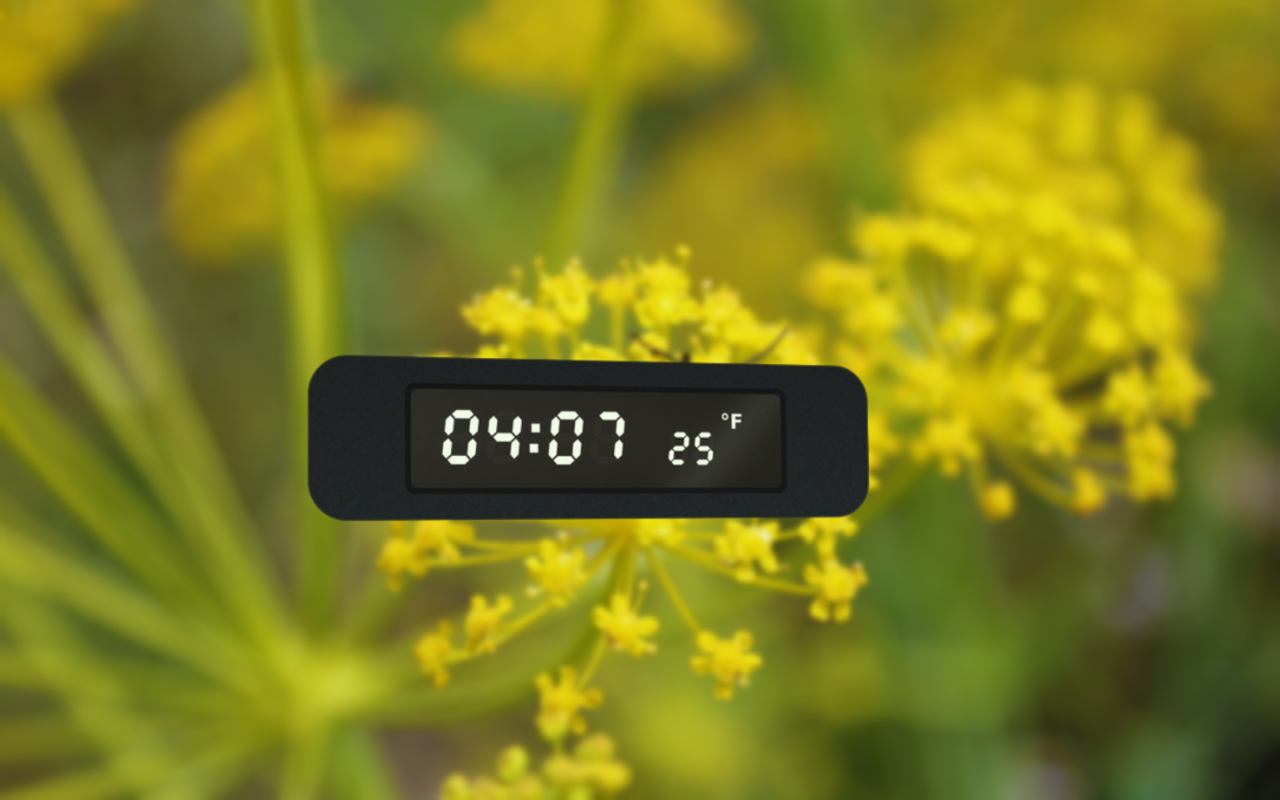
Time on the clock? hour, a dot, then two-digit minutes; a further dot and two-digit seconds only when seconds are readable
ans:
4.07
